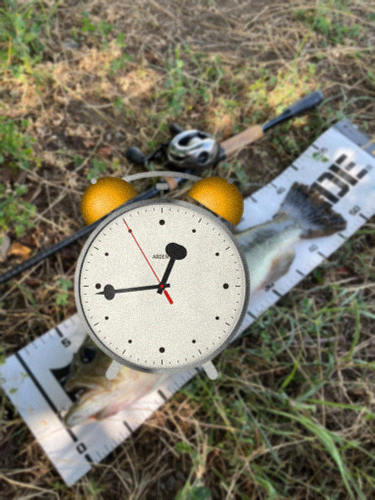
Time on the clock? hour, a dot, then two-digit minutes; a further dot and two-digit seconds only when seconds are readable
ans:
12.43.55
